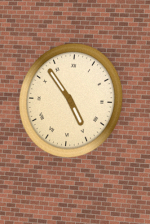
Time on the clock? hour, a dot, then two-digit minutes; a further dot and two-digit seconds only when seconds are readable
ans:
4.53
